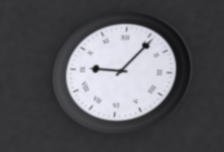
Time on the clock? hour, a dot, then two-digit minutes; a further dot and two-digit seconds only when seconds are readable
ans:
9.06
